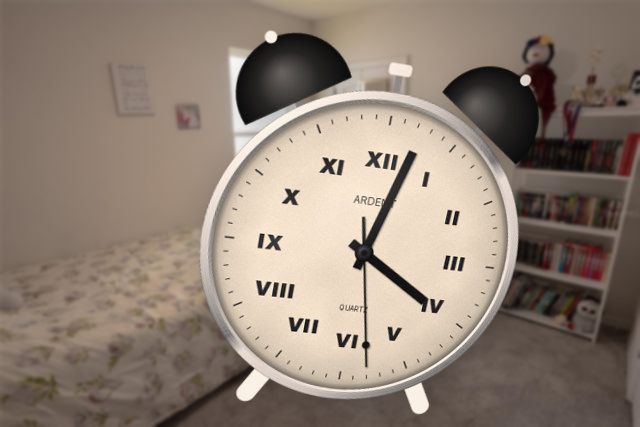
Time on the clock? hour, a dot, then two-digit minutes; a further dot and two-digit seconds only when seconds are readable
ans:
4.02.28
